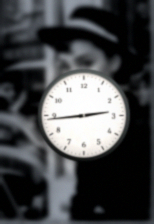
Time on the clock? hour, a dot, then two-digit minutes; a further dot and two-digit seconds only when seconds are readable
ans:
2.44
